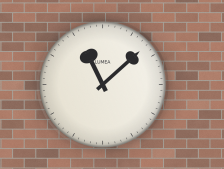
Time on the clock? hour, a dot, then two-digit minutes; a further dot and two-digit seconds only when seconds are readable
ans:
11.08
